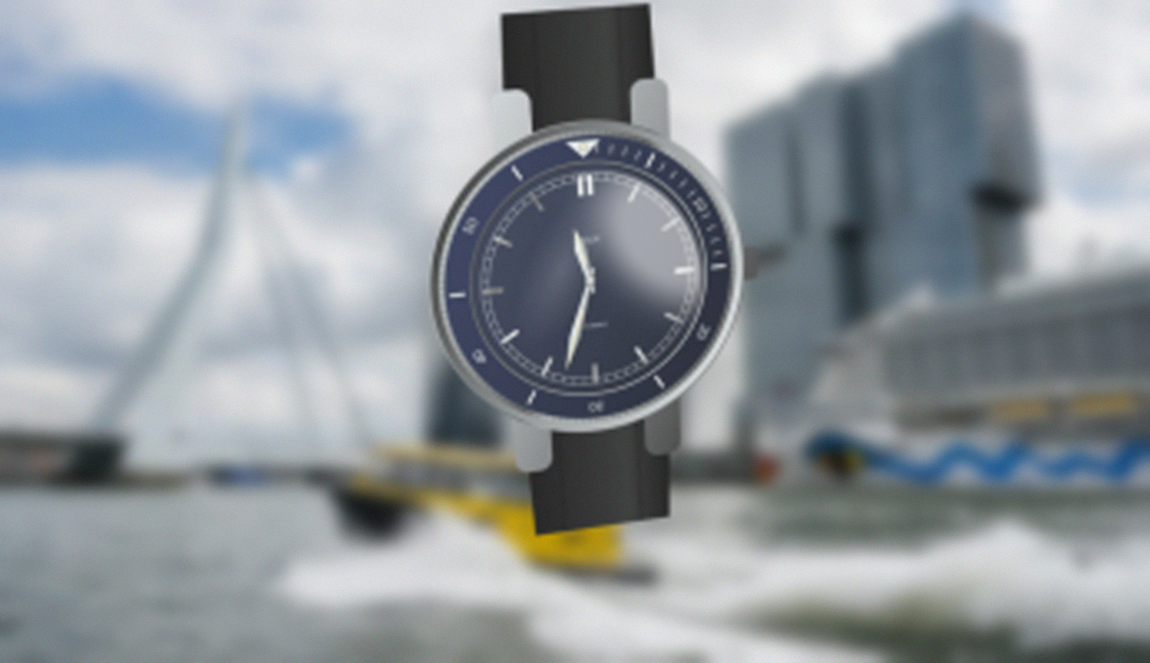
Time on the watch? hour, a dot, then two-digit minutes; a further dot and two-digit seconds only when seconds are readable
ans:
11.33
